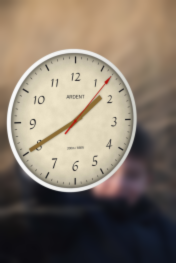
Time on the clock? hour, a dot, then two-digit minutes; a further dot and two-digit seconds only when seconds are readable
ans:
1.40.07
